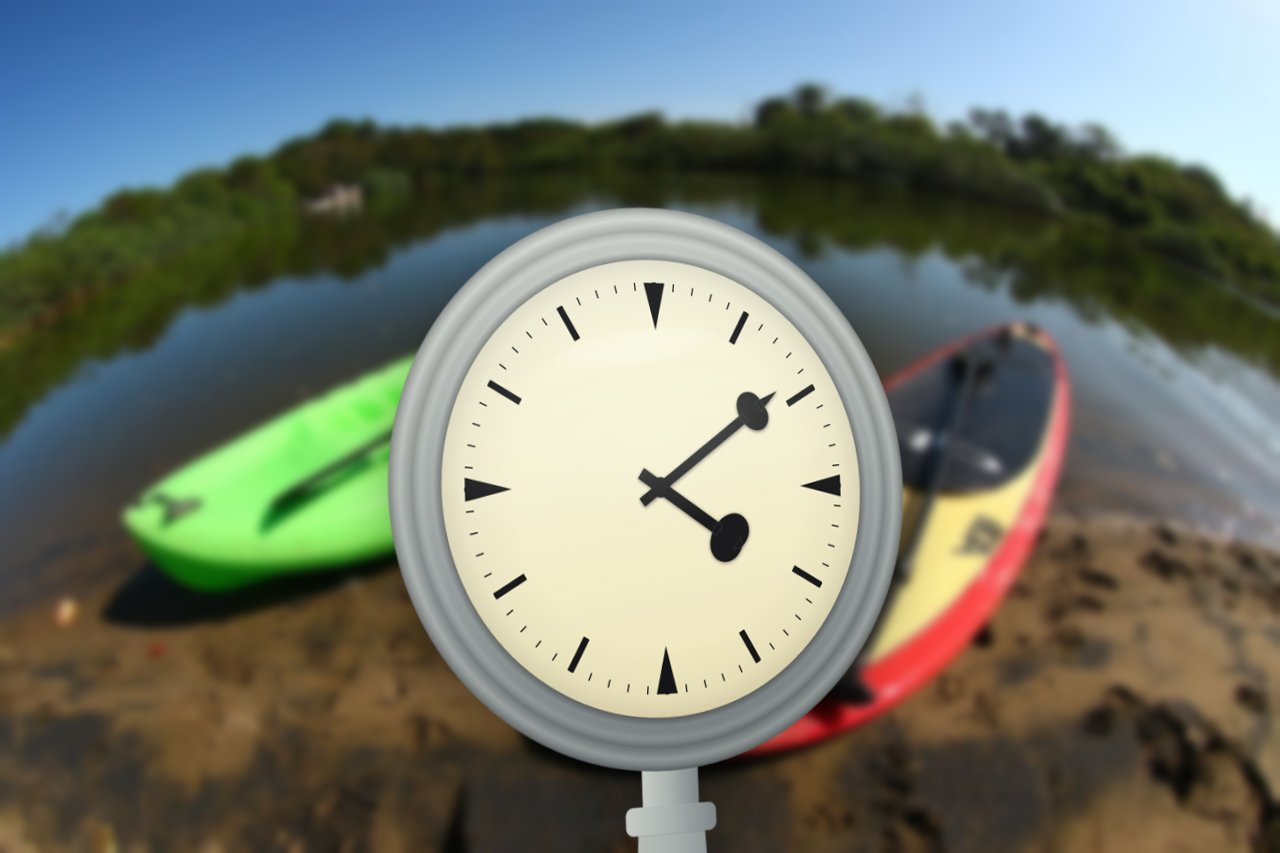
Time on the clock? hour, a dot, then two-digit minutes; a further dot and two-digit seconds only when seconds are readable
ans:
4.09
